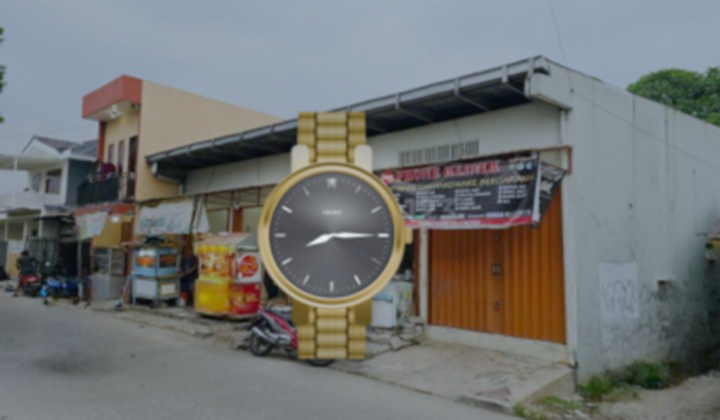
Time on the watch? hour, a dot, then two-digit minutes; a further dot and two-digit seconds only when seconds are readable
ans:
8.15
